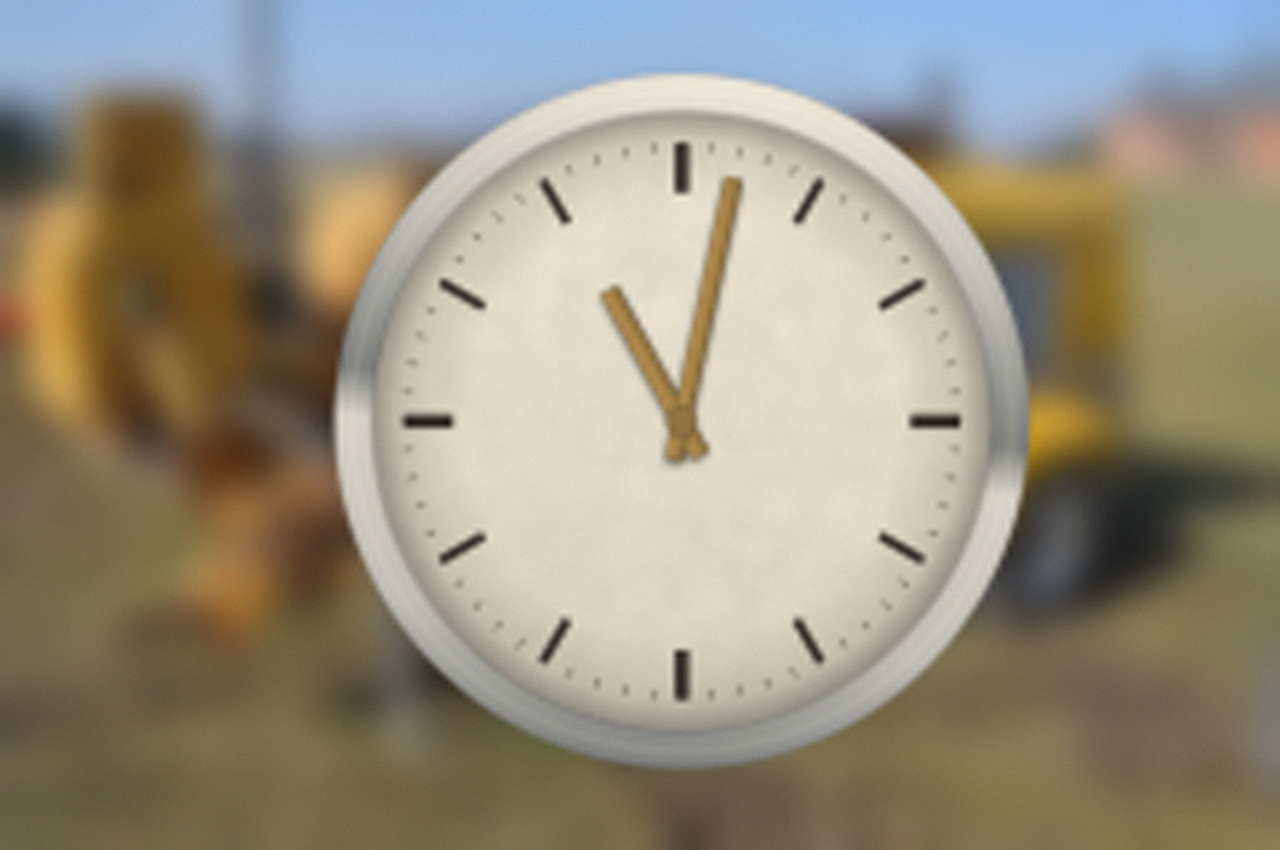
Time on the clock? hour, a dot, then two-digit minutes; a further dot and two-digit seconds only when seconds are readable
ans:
11.02
